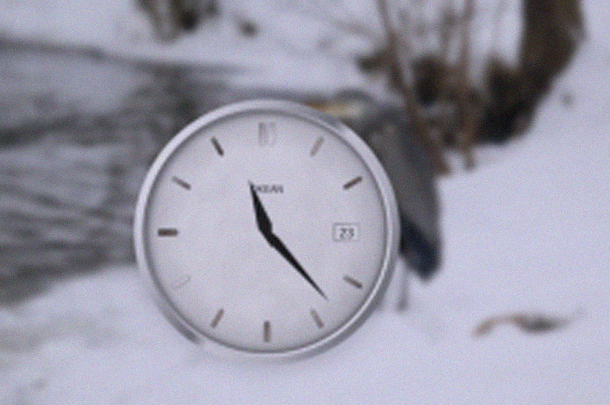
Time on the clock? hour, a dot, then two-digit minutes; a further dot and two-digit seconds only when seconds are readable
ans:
11.23
